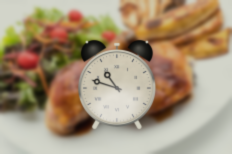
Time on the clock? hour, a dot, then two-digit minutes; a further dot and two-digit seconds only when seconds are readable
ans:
10.48
